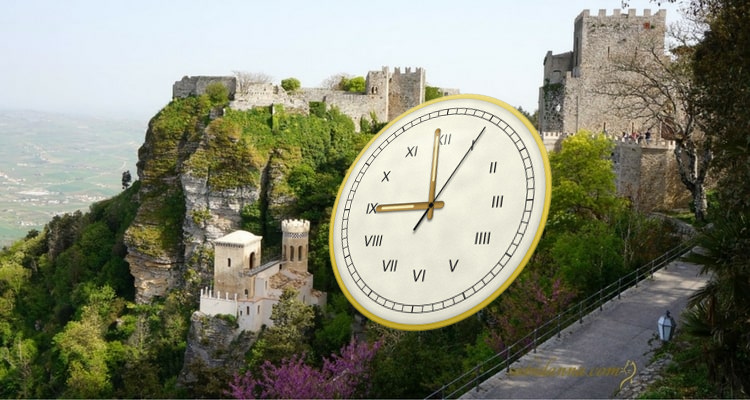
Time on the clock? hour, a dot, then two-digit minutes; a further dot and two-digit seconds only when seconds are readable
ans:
8.59.05
